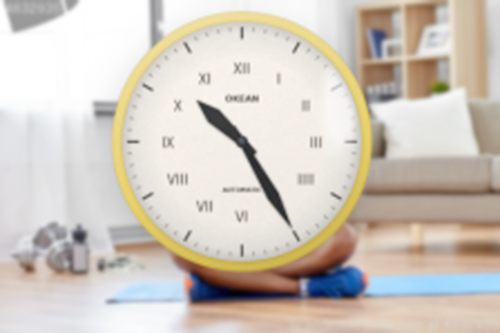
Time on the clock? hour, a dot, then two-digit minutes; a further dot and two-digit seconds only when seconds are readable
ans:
10.25
